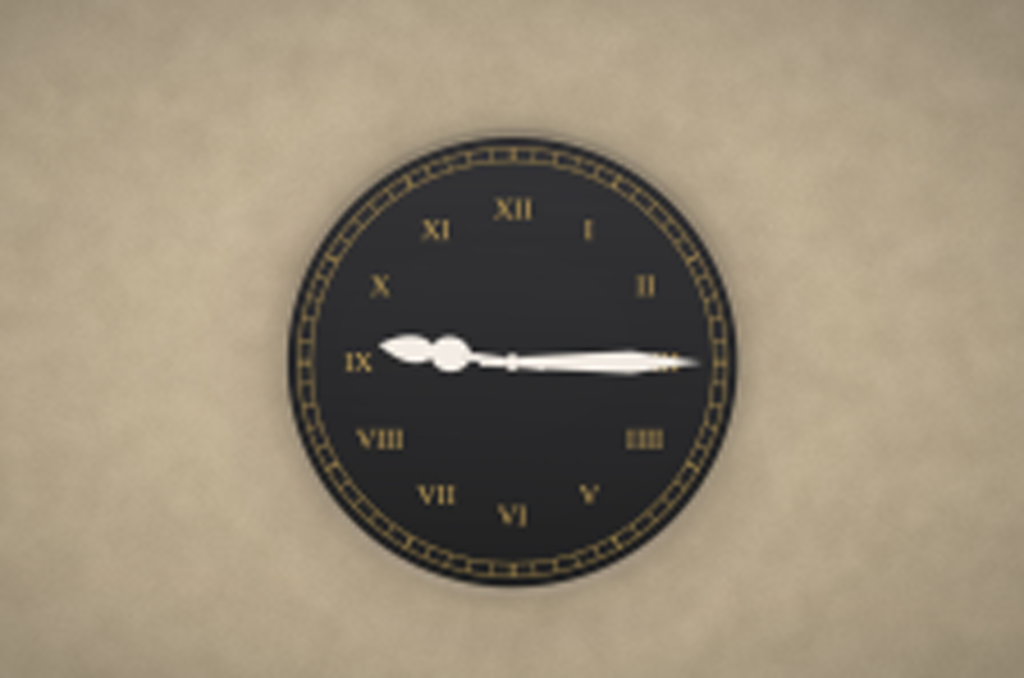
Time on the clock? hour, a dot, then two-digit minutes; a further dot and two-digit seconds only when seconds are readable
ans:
9.15
